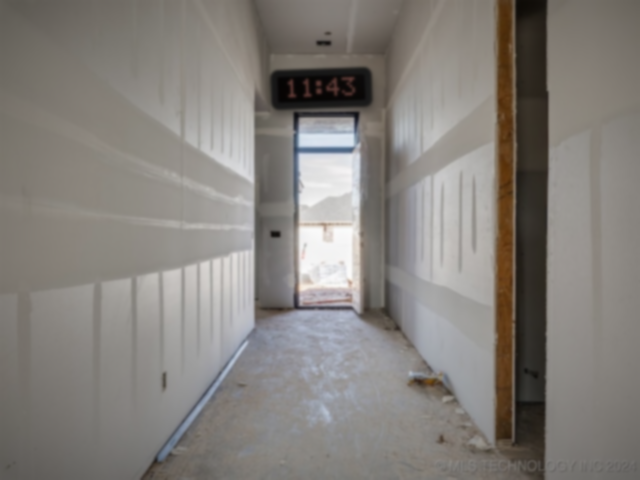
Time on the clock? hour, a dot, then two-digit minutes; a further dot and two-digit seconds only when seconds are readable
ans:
11.43
